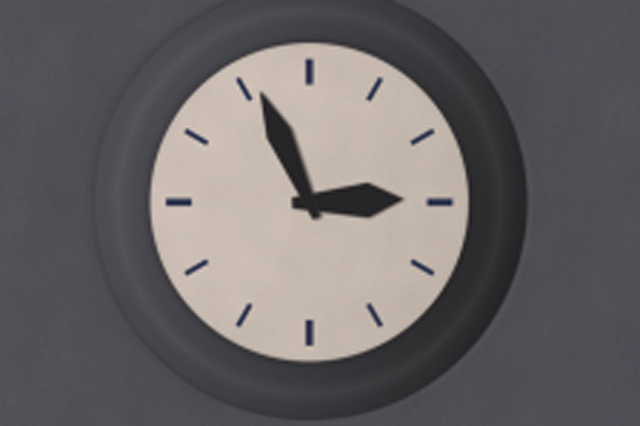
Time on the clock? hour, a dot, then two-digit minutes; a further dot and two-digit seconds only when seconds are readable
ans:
2.56
